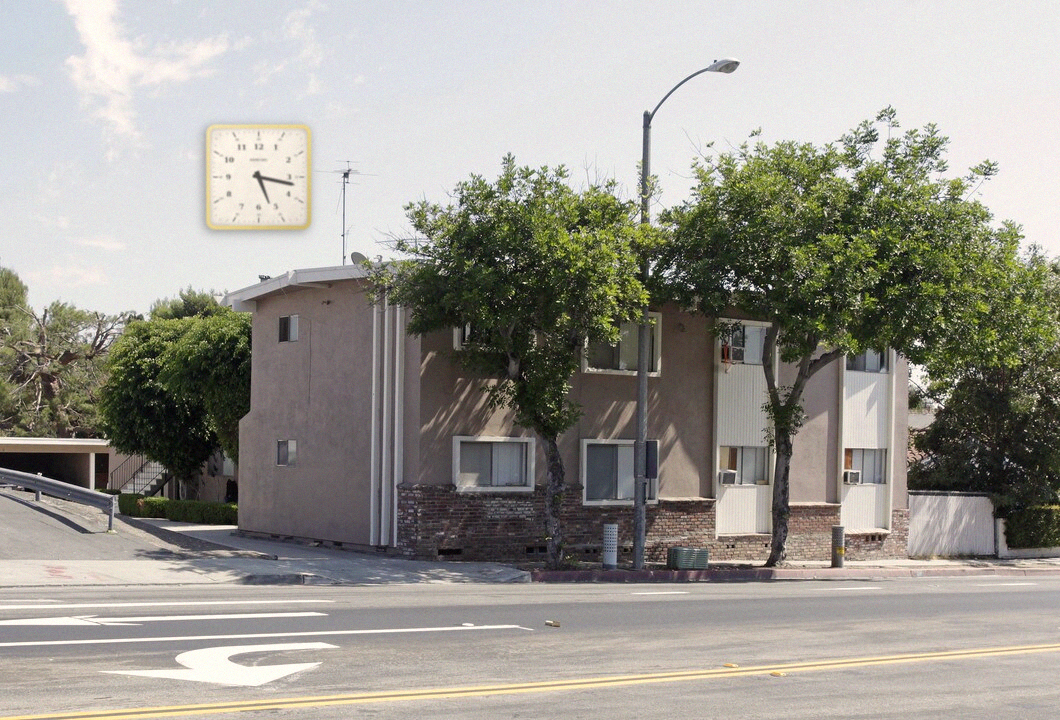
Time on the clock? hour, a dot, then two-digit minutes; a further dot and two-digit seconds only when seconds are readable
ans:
5.17
